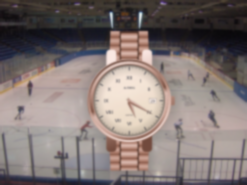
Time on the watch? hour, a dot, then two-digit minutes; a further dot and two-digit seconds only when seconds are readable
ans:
5.20
